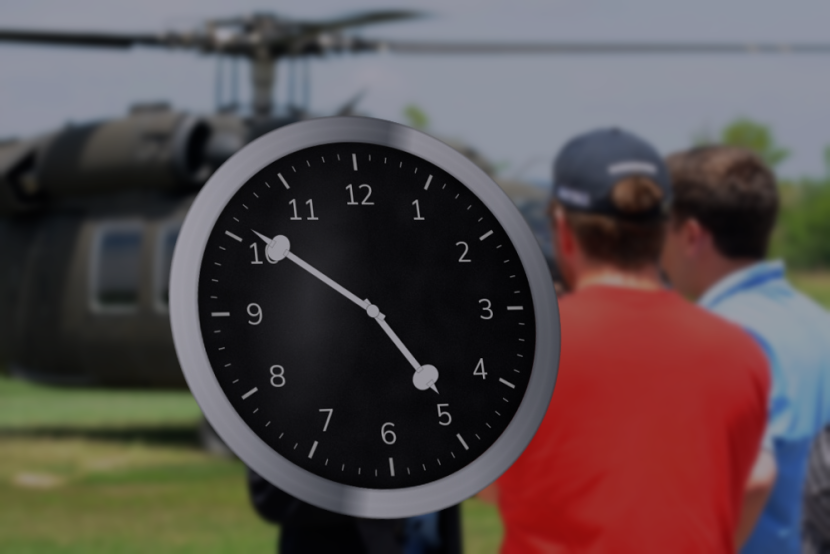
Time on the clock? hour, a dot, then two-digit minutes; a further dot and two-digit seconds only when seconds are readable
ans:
4.51
